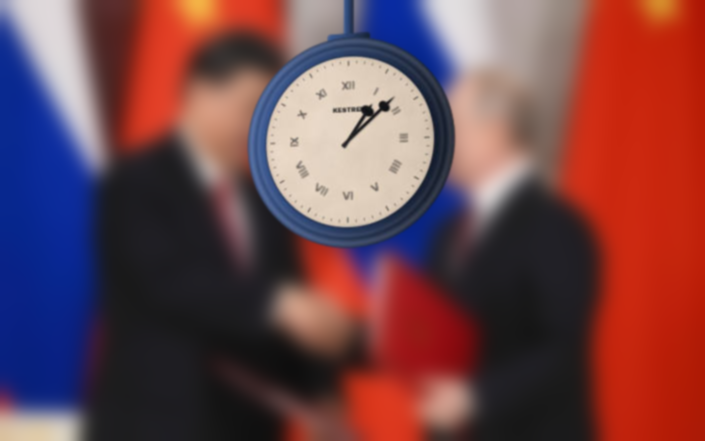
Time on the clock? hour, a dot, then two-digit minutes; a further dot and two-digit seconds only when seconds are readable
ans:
1.08
